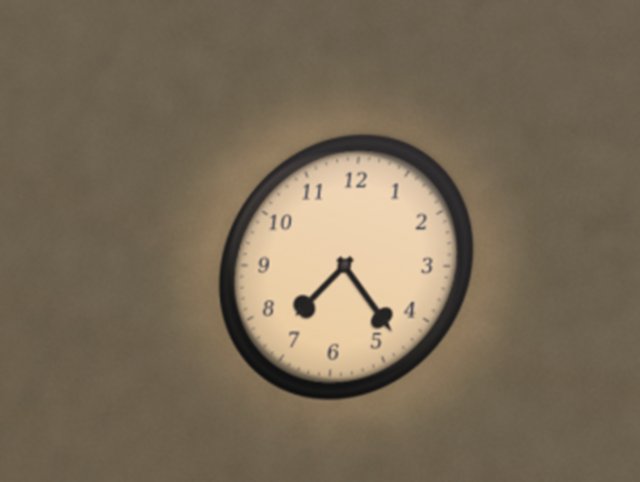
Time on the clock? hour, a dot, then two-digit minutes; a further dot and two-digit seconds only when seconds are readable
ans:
7.23
